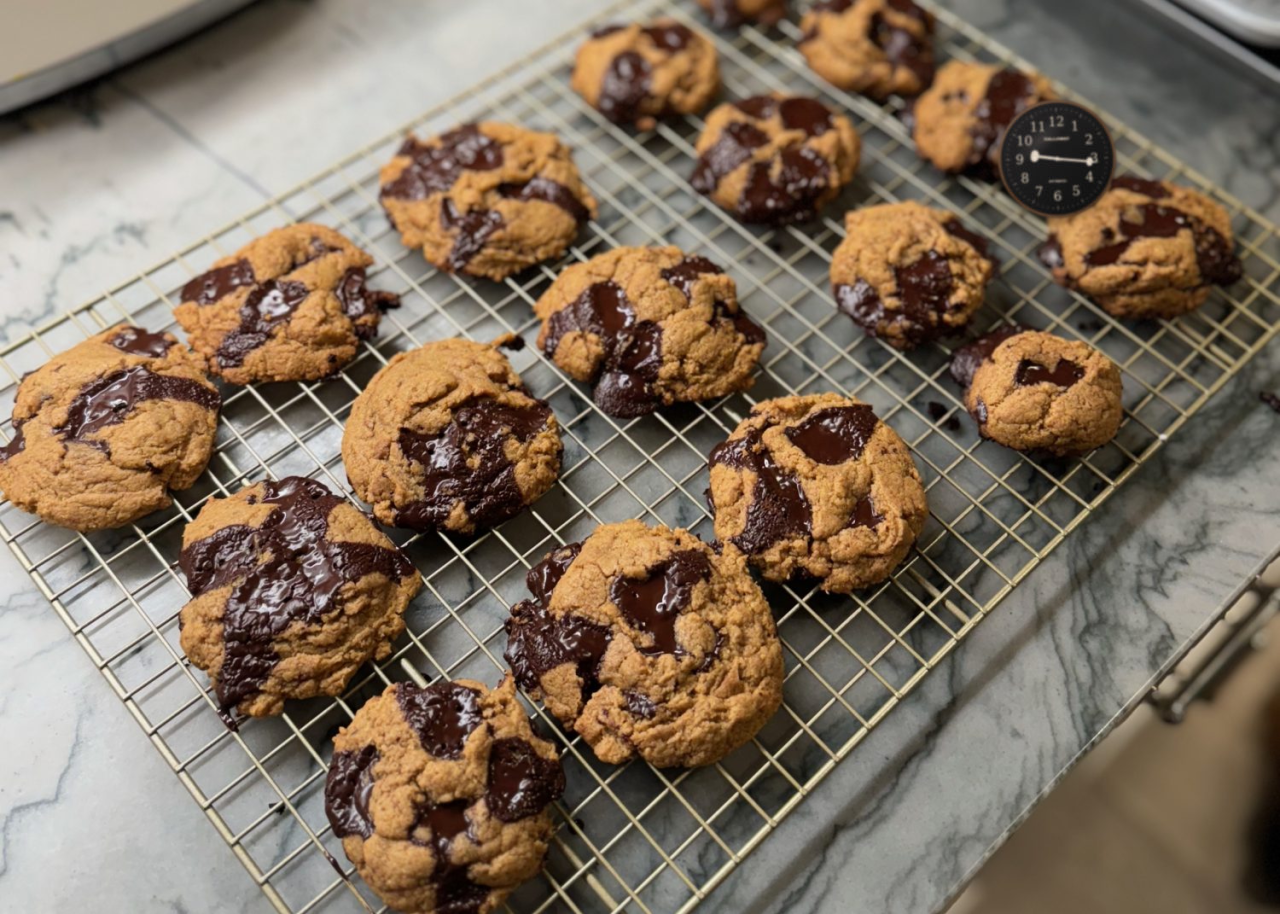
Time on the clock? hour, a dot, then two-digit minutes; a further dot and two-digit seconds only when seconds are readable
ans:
9.16
